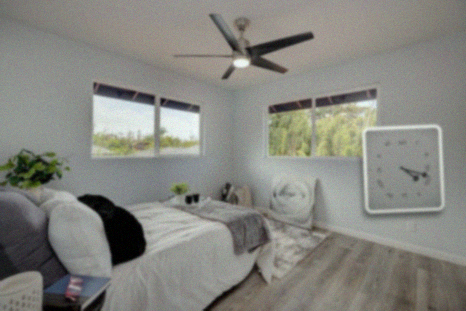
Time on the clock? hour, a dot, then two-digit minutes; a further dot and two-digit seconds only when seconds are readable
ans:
4.18
